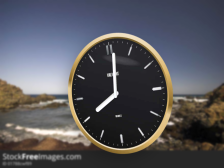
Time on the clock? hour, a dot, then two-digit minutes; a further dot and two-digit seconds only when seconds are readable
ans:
8.01
